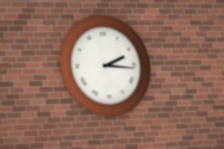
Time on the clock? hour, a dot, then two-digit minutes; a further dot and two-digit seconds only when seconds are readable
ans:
2.16
